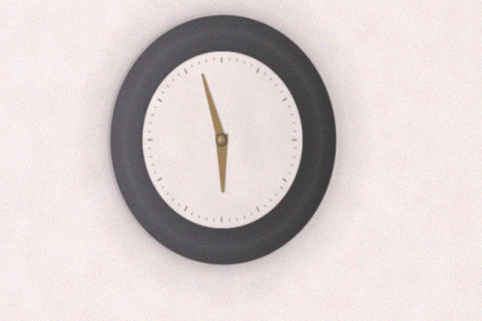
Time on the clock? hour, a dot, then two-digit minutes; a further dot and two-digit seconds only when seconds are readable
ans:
5.57
